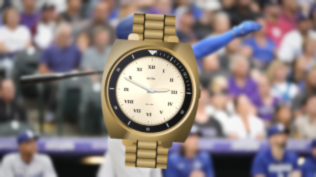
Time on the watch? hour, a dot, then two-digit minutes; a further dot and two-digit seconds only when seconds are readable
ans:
2.49
